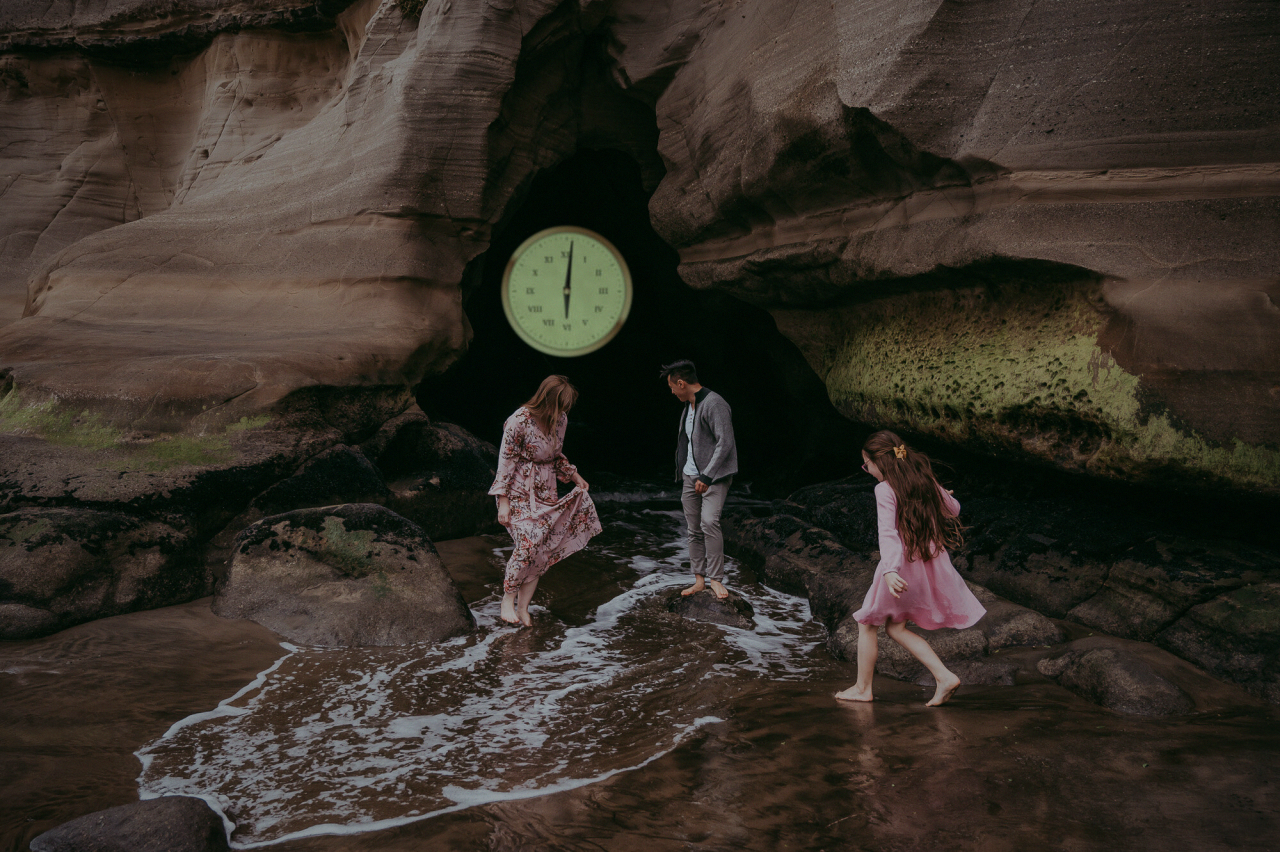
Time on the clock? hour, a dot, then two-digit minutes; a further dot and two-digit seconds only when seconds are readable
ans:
6.01
